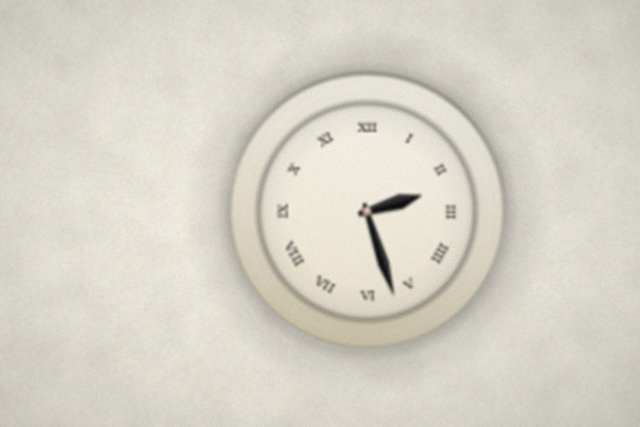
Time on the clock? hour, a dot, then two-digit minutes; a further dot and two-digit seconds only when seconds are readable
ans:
2.27
